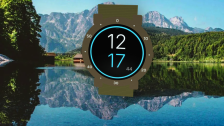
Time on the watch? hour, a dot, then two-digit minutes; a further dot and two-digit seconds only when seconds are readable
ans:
12.17
